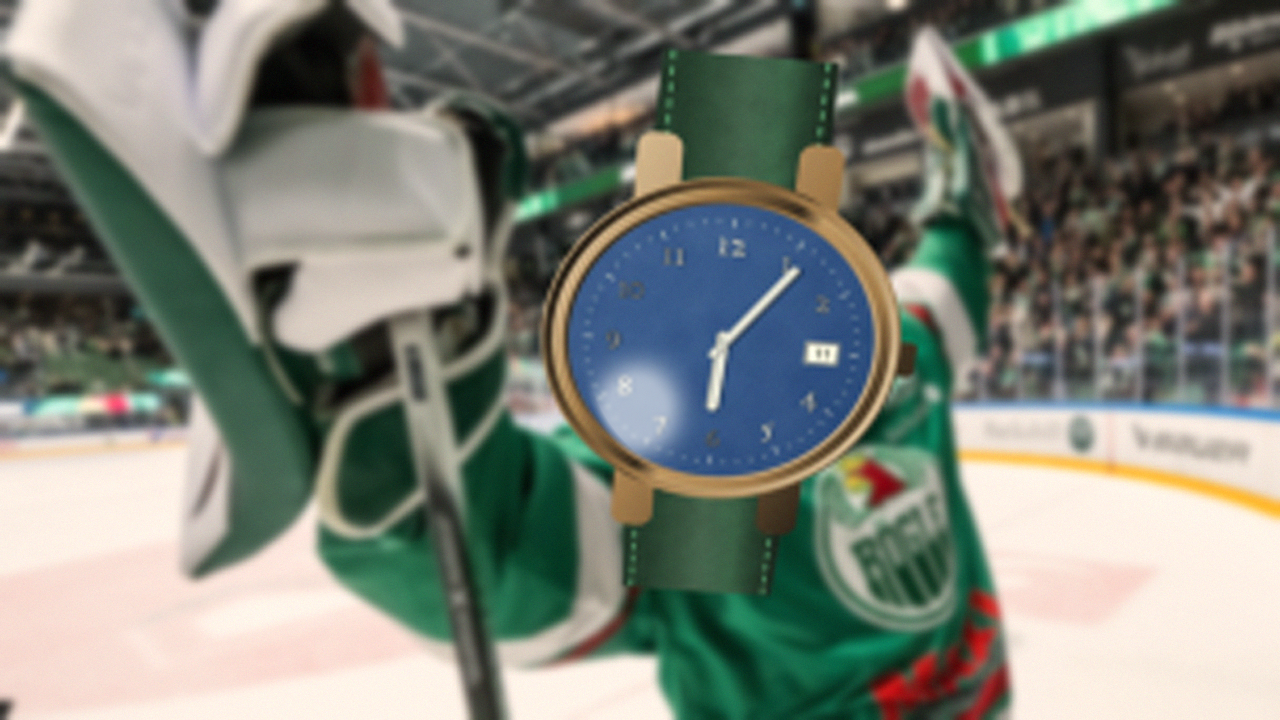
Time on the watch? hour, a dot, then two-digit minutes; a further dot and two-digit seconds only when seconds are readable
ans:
6.06
